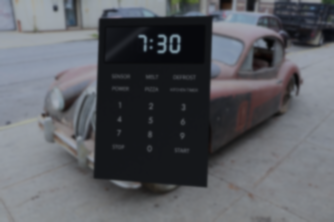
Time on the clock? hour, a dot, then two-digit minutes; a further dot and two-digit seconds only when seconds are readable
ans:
7.30
